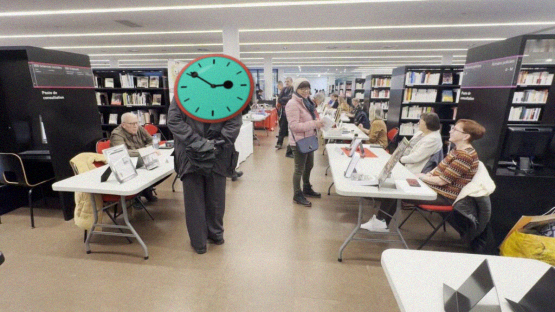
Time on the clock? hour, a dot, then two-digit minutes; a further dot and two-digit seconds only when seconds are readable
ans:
2.51
